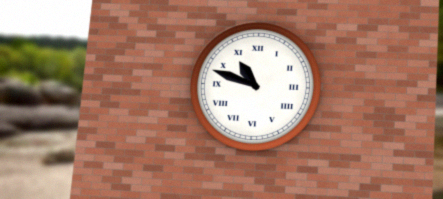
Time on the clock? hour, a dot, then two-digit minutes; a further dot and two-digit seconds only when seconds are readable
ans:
10.48
